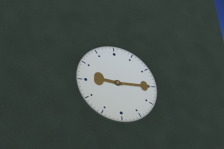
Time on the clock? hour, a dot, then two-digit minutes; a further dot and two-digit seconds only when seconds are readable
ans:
9.15
